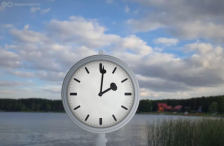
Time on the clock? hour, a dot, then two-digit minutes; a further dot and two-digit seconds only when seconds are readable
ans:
2.01
